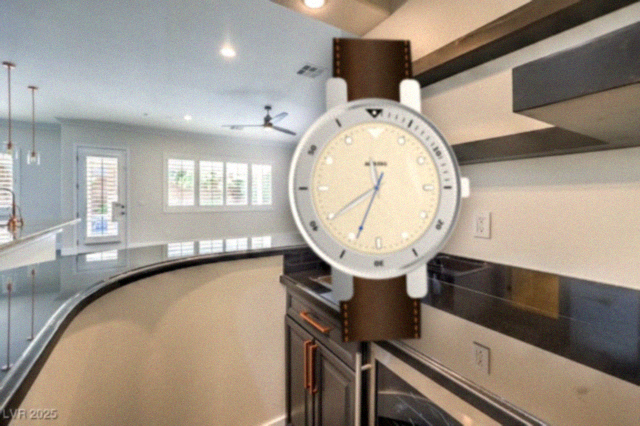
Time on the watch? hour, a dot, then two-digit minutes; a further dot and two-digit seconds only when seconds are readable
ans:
11.39.34
